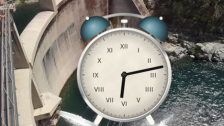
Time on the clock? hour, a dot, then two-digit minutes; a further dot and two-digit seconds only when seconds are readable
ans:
6.13
